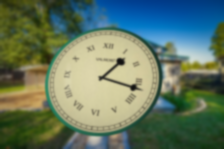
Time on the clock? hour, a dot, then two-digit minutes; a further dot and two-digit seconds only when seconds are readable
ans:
1.17
